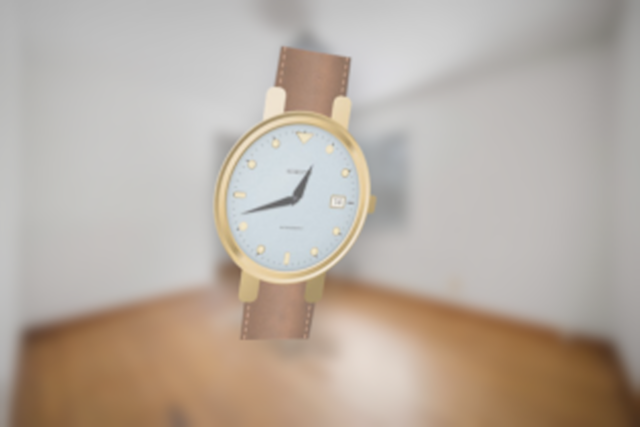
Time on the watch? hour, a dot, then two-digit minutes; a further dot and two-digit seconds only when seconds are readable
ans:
12.42
